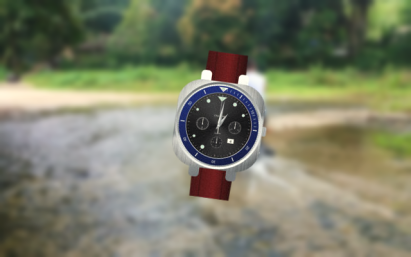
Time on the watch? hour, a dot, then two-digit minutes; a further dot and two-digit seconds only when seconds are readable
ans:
1.01
